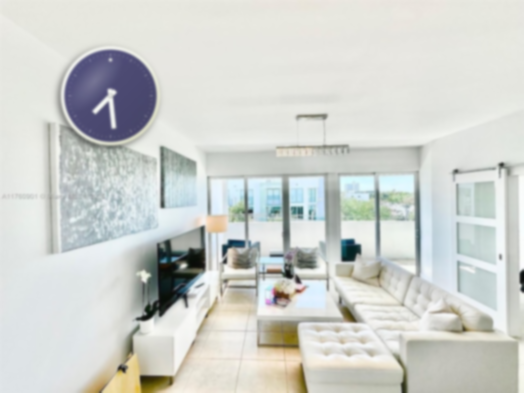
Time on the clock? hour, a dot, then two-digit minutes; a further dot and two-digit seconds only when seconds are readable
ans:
7.29
